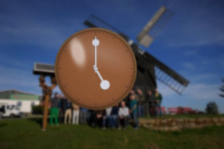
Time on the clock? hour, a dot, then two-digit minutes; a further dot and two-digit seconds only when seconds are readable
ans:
5.00
